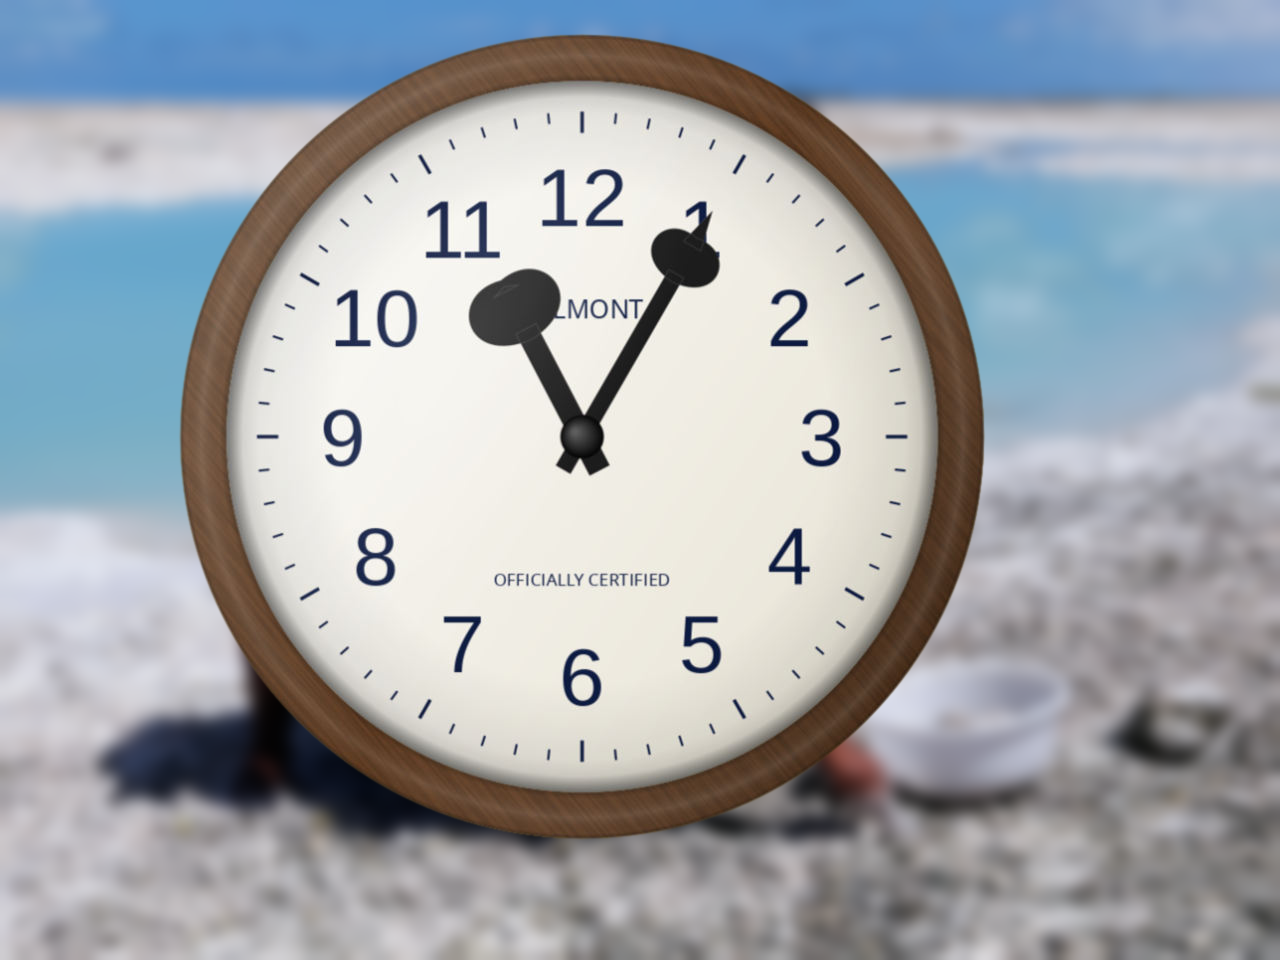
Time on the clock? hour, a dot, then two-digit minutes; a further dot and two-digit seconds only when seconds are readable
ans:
11.05
